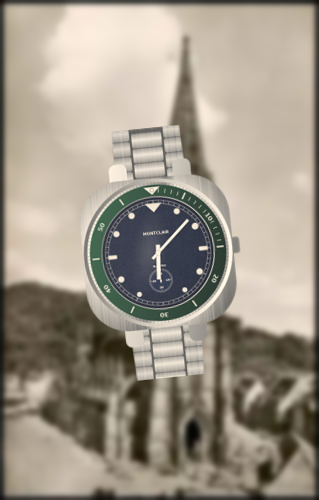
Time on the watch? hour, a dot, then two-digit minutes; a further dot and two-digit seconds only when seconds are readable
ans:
6.08
